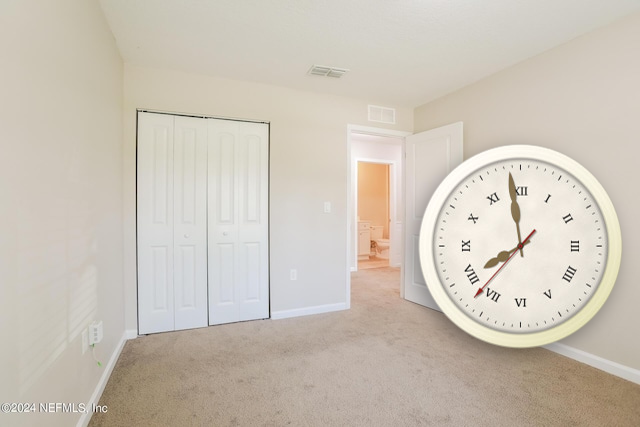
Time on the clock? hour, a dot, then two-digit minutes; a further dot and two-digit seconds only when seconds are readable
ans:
7.58.37
